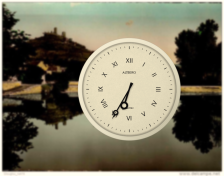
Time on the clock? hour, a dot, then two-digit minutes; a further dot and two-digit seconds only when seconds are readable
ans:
6.35
